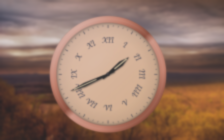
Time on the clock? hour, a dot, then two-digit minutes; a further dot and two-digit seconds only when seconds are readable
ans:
1.41
